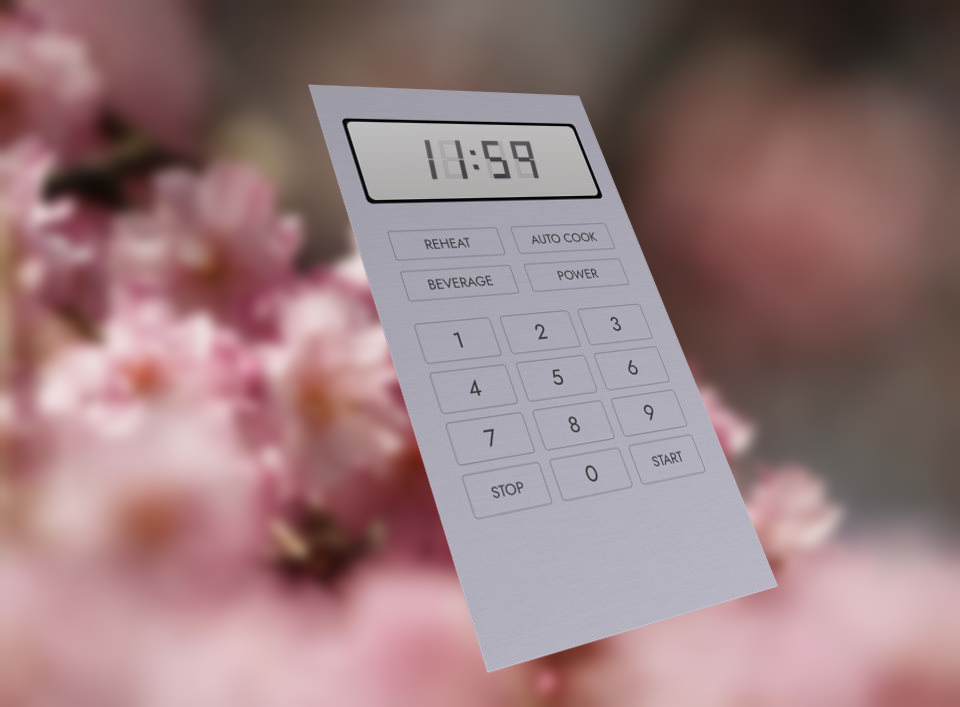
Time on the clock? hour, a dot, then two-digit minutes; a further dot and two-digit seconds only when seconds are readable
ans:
11.59
